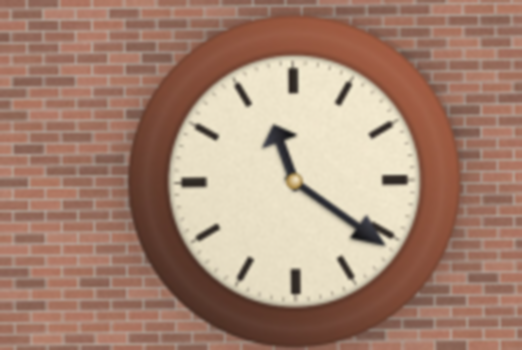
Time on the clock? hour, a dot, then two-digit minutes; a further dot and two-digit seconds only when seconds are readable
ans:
11.21
